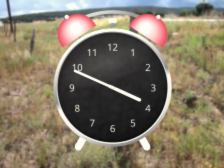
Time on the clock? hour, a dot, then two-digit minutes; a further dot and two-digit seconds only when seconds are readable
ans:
3.49
